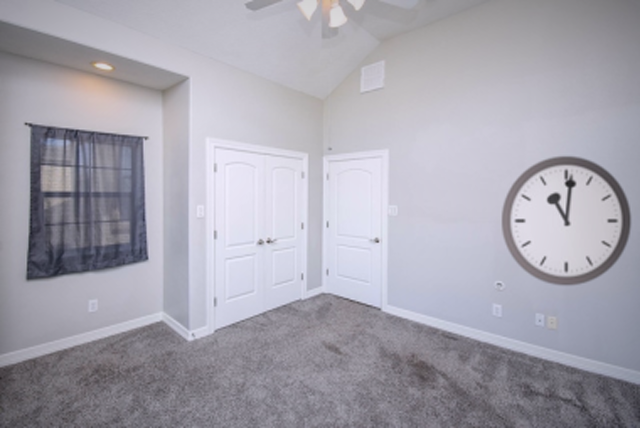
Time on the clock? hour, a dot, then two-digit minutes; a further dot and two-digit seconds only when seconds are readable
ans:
11.01
